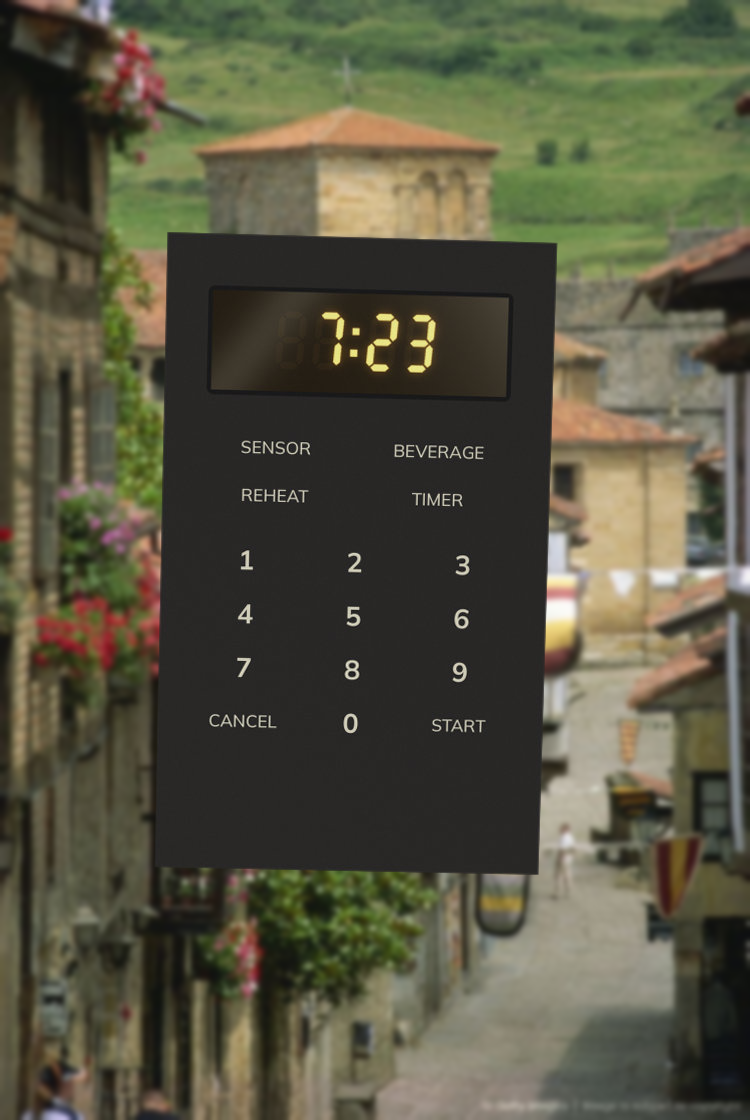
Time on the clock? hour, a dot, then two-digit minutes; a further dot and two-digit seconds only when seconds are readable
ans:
7.23
